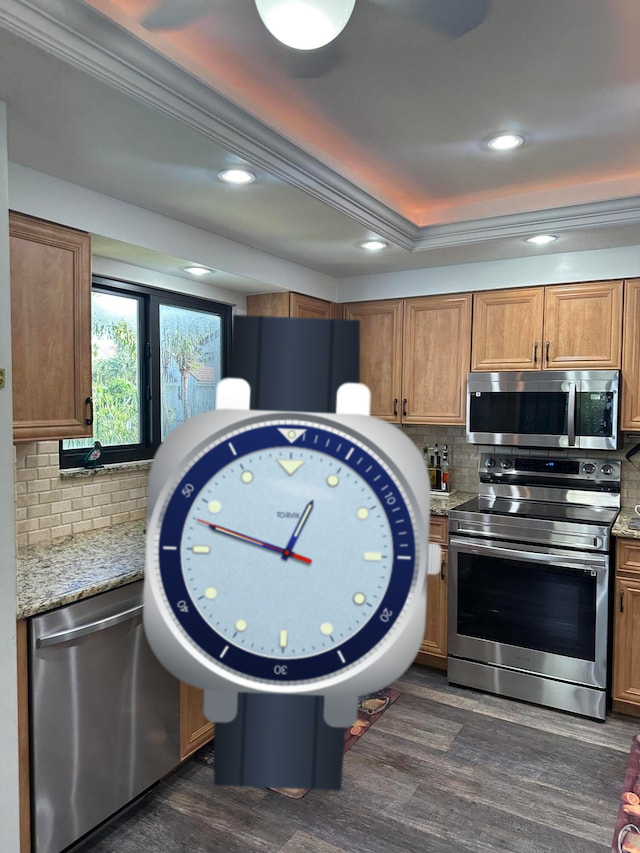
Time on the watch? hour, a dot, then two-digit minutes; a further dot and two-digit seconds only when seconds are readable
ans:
12.47.48
